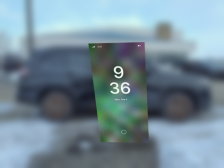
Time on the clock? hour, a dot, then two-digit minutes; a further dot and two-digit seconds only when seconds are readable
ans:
9.36
